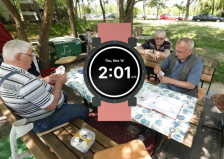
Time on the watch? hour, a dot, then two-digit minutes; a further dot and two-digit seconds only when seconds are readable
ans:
2.01
